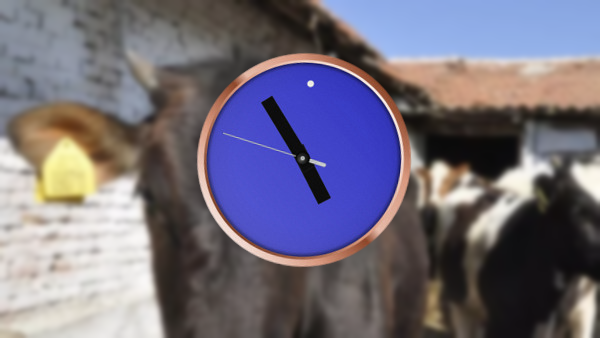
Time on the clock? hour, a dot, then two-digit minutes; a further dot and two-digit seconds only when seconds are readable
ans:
4.53.47
